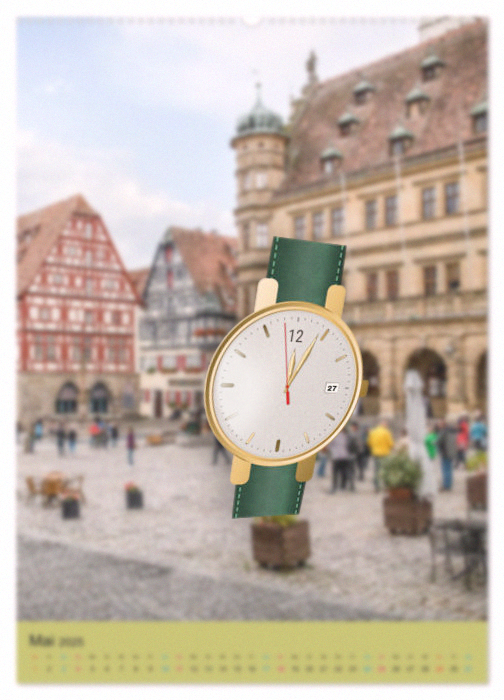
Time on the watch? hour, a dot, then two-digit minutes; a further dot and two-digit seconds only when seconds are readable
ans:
12.03.58
